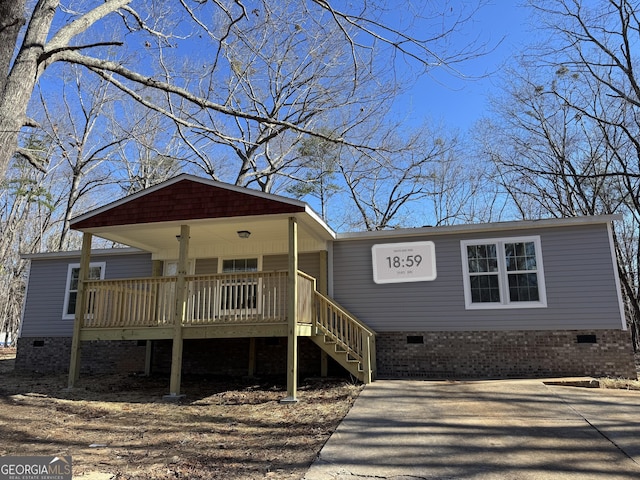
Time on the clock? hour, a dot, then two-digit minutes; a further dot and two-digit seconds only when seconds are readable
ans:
18.59
